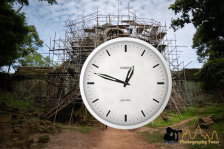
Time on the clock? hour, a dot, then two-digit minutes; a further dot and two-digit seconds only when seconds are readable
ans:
12.48
